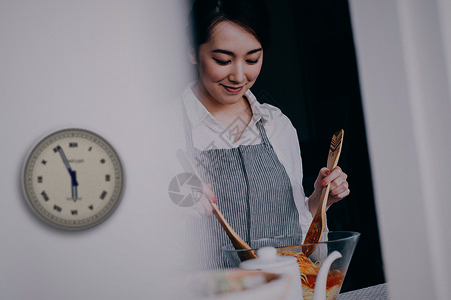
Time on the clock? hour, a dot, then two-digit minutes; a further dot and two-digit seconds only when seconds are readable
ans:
5.56
